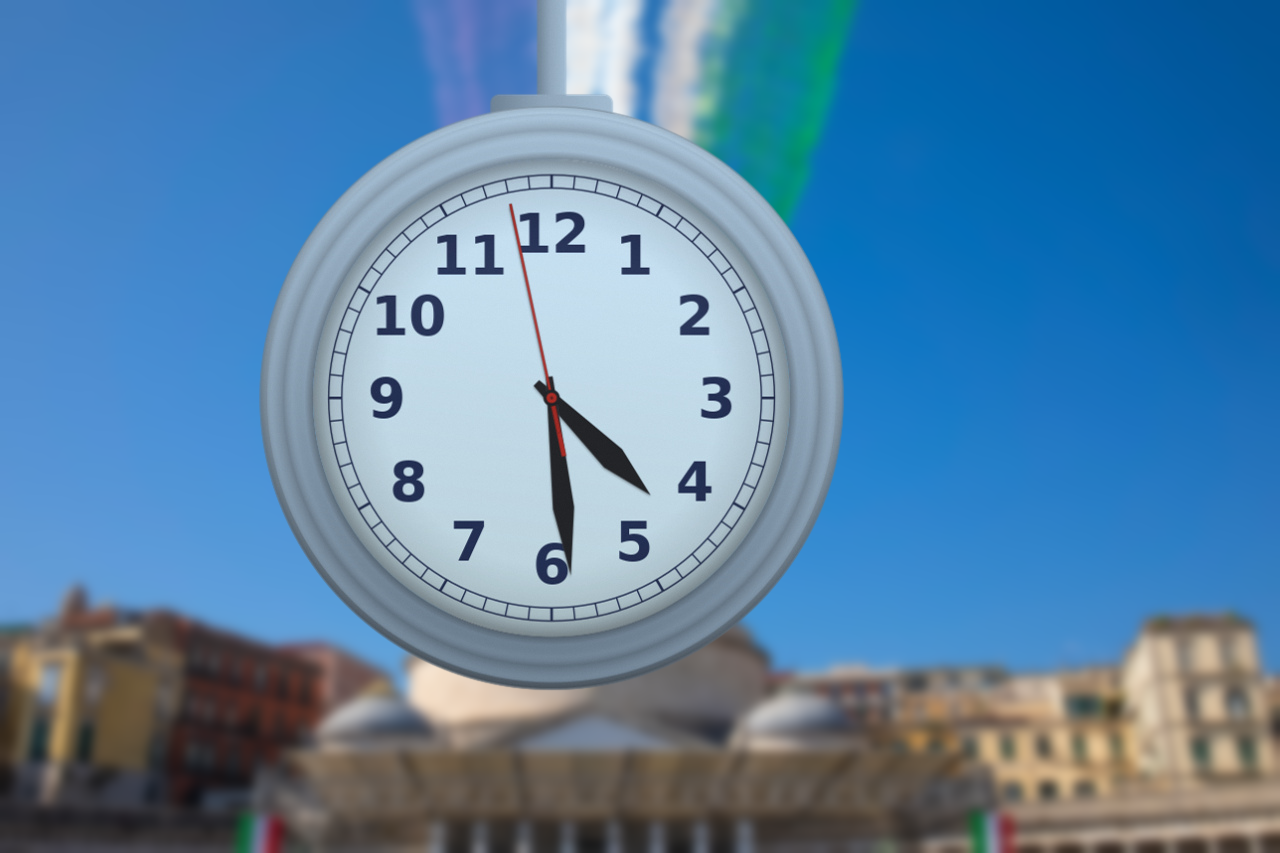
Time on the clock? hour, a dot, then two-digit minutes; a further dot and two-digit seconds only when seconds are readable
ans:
4.28.58
